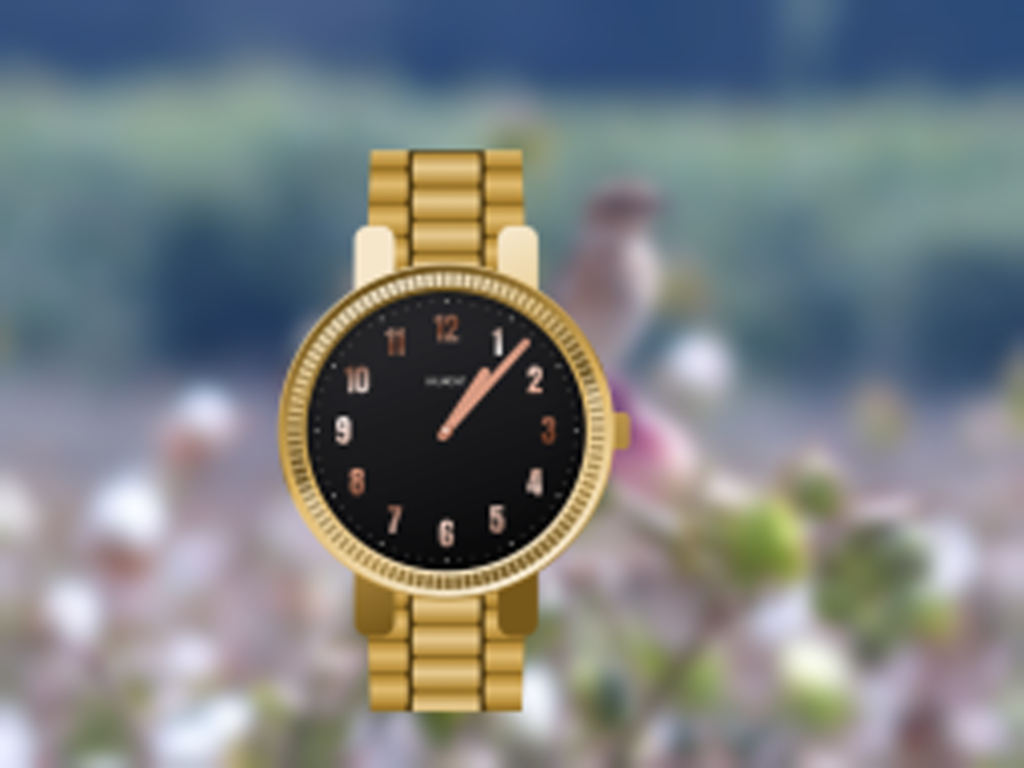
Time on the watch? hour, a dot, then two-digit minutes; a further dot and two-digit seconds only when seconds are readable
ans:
1.07
